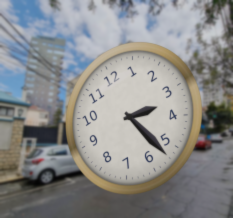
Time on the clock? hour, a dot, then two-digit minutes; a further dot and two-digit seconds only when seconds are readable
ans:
3.27
